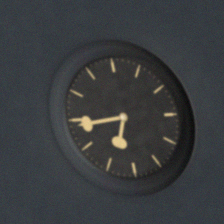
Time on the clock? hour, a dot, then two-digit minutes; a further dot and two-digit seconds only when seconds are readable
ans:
6.44
